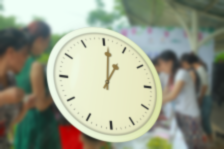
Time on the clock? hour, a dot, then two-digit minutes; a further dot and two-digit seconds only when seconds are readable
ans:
1.01
